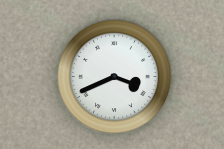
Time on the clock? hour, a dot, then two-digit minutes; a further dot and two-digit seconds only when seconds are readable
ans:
3.41
